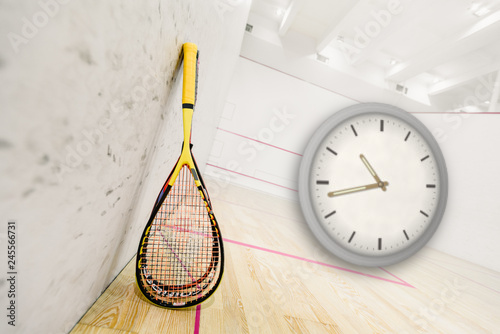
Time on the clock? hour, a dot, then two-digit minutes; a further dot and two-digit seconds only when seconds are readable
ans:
10.43
